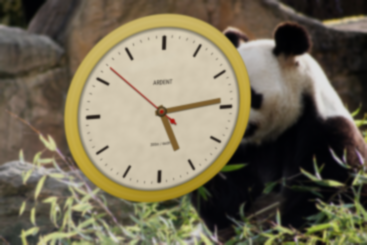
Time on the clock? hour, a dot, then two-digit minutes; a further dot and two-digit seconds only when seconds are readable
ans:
5.13.52
